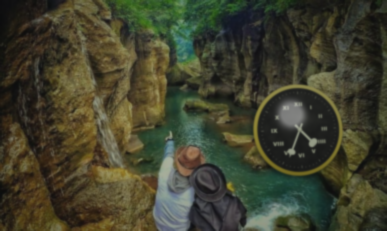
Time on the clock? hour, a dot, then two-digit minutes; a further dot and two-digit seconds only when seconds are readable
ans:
4.34
